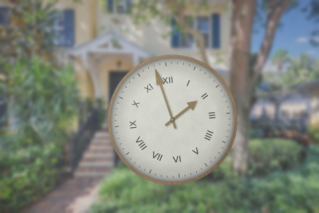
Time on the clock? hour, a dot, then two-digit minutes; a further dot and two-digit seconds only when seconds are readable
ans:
1.58
